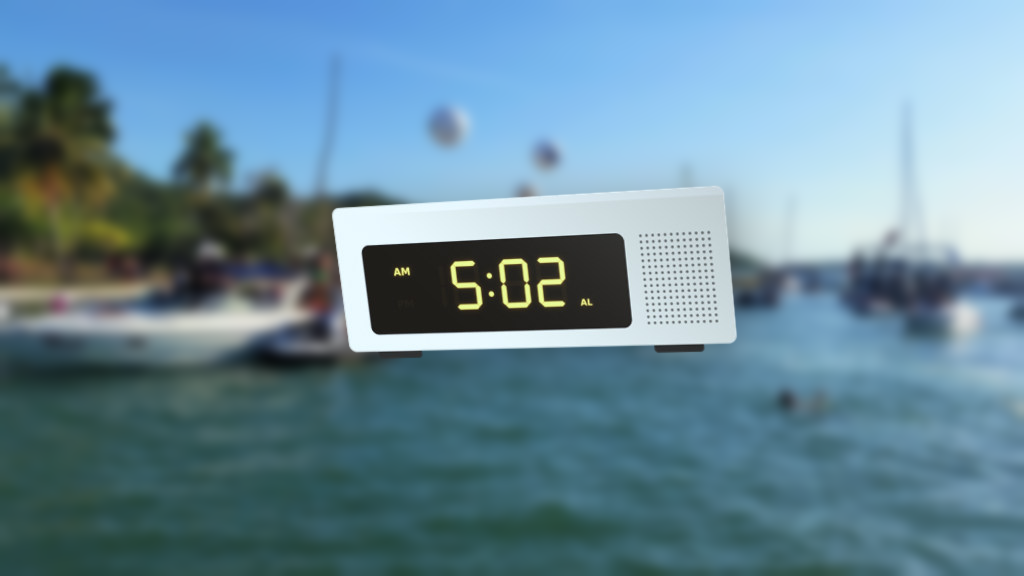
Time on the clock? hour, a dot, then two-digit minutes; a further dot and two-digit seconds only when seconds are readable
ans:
5.02
